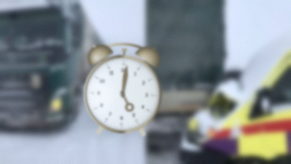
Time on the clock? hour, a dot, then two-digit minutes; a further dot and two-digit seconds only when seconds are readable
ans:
5.01
